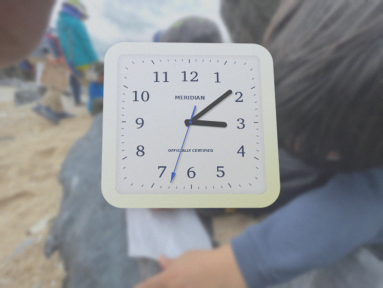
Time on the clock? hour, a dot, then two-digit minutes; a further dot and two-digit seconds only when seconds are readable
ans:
3.08.33
